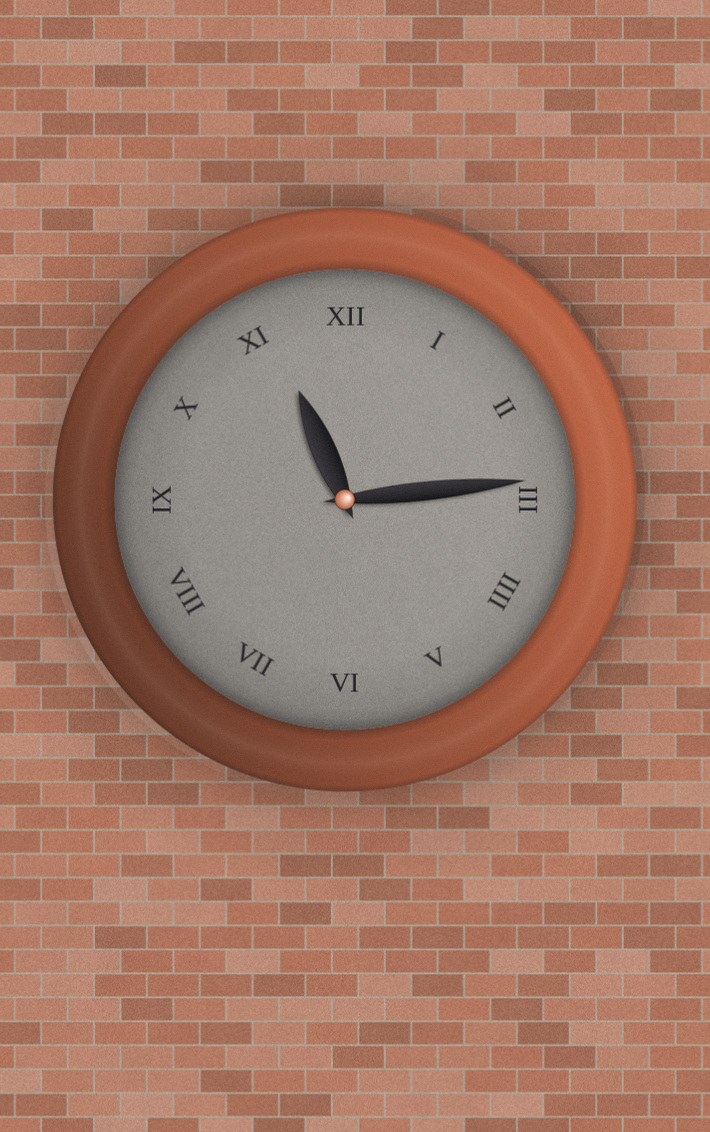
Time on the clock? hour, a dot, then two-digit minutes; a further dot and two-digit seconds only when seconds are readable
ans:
11.14
